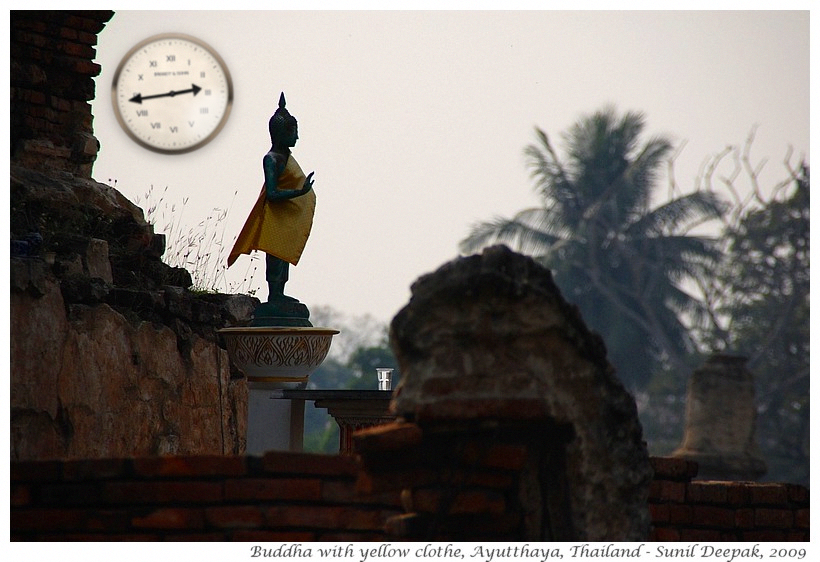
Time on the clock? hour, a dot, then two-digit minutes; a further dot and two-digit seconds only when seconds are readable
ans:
2.44
